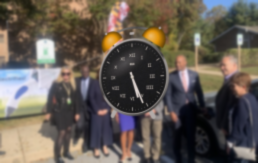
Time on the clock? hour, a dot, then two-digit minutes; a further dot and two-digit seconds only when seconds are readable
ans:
5.26
